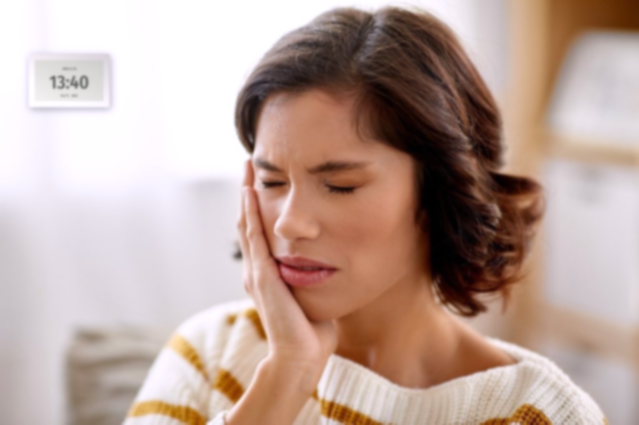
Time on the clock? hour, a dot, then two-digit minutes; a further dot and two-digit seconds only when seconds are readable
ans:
13.40
